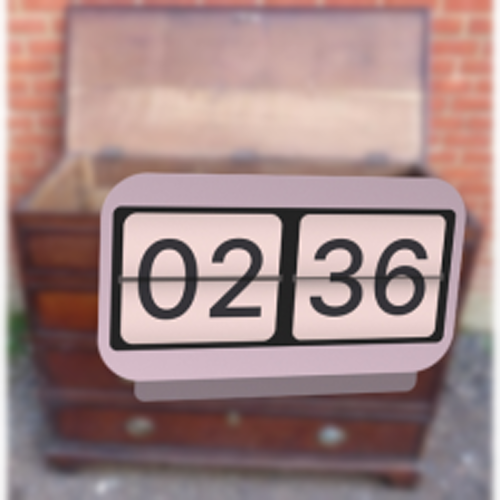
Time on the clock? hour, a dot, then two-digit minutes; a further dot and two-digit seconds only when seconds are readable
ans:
2.36
